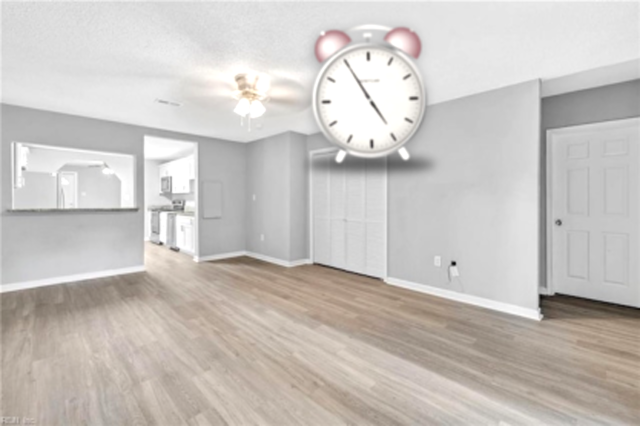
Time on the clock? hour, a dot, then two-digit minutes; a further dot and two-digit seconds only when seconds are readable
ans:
4.55
